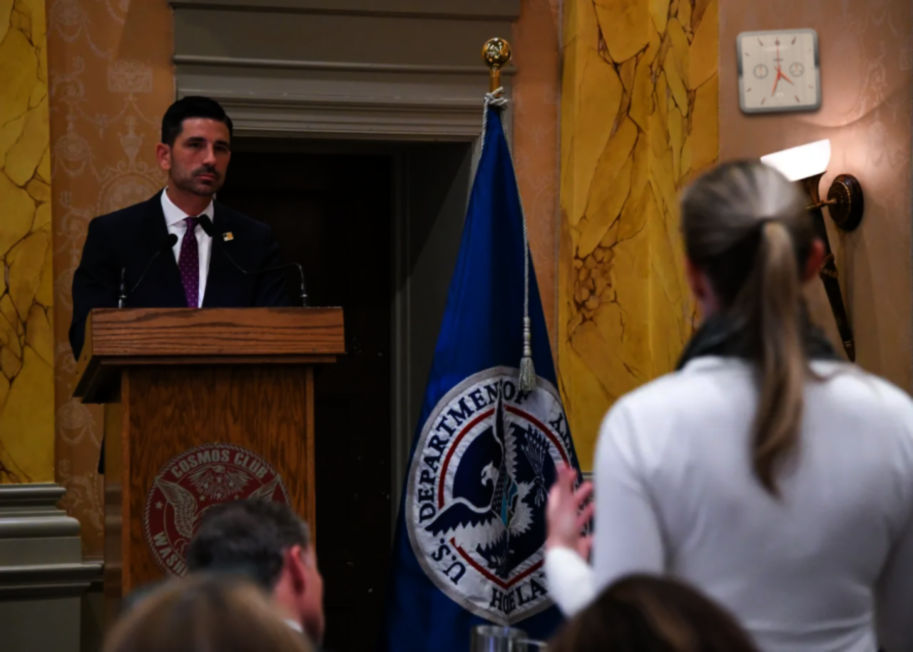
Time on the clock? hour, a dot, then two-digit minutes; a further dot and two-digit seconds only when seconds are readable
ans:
4.33
